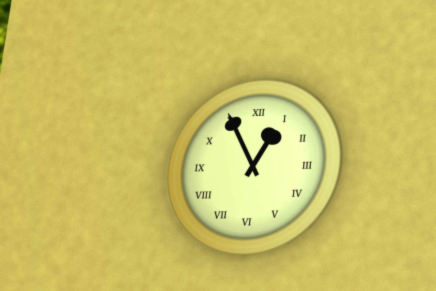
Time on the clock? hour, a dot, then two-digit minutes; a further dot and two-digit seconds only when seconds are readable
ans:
12.55
